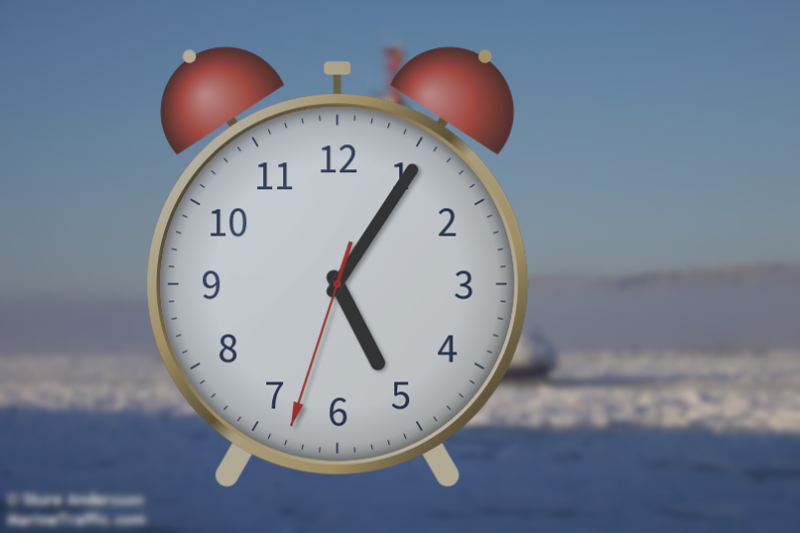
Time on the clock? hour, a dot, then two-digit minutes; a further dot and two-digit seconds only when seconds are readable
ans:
5.05.33
